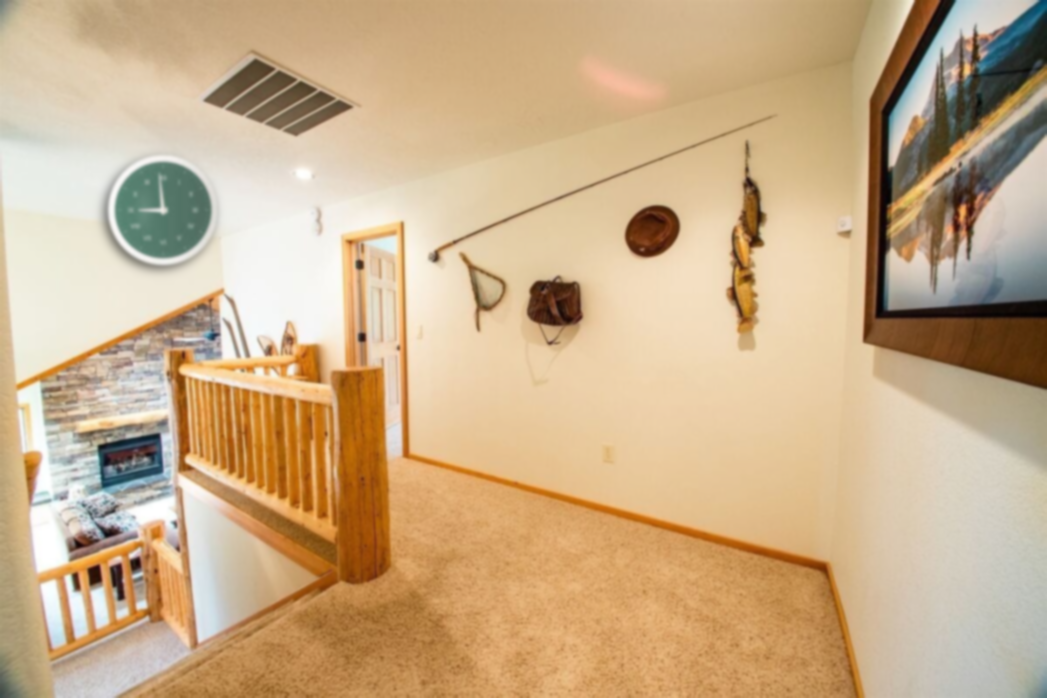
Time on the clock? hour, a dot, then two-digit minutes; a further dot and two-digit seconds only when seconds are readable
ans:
8.59
